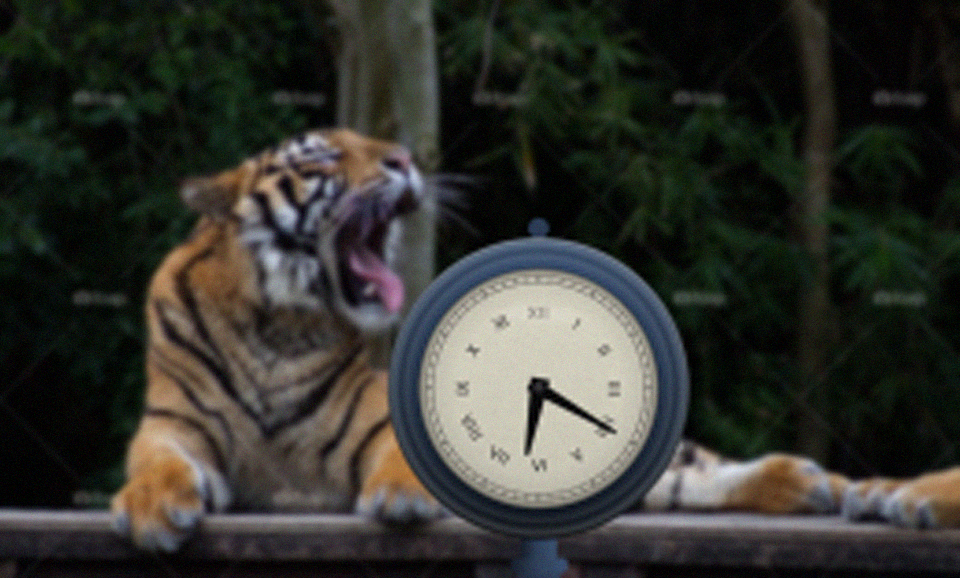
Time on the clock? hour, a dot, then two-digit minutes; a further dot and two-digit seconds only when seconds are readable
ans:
6.20
